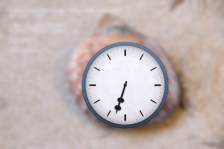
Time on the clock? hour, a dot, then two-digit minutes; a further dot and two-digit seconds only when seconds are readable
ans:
6.33
